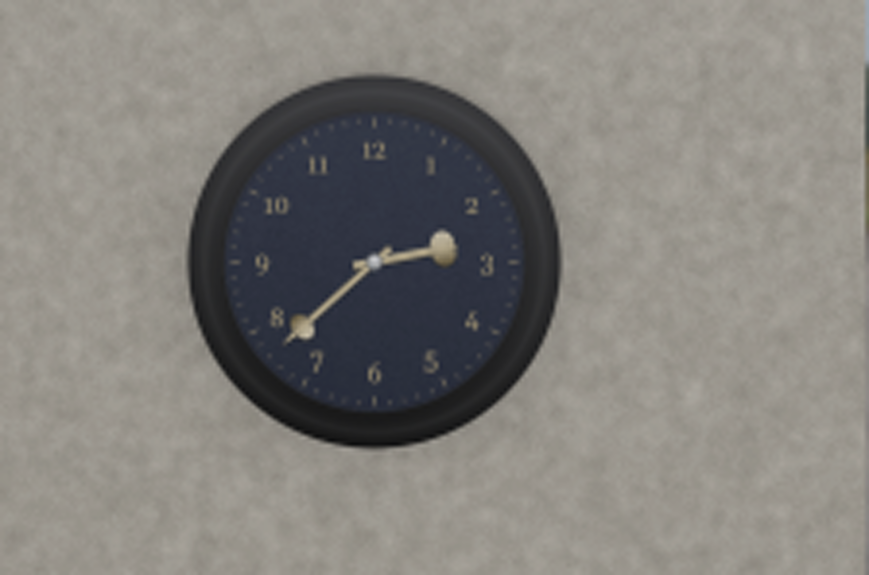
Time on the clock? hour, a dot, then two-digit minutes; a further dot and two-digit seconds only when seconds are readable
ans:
2.38
